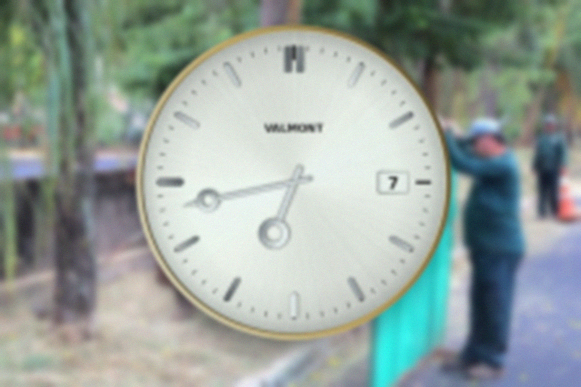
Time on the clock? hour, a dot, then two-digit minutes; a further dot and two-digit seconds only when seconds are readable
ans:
6.43
